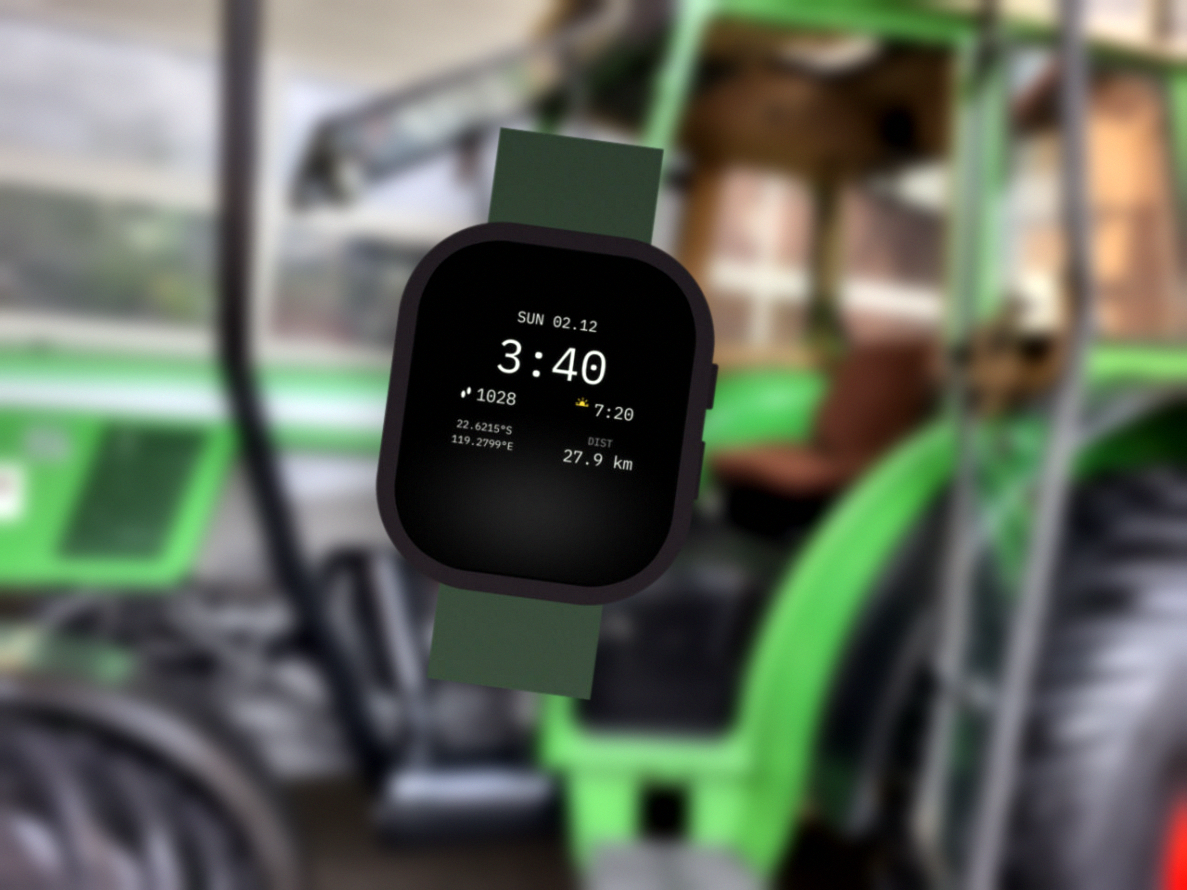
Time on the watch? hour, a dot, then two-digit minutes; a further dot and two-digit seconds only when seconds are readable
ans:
3.40
